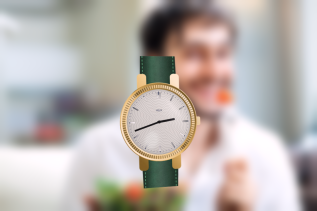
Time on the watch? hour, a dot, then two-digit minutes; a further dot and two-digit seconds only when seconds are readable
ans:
2.42
